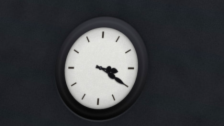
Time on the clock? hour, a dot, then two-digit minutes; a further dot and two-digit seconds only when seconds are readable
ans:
3.20
